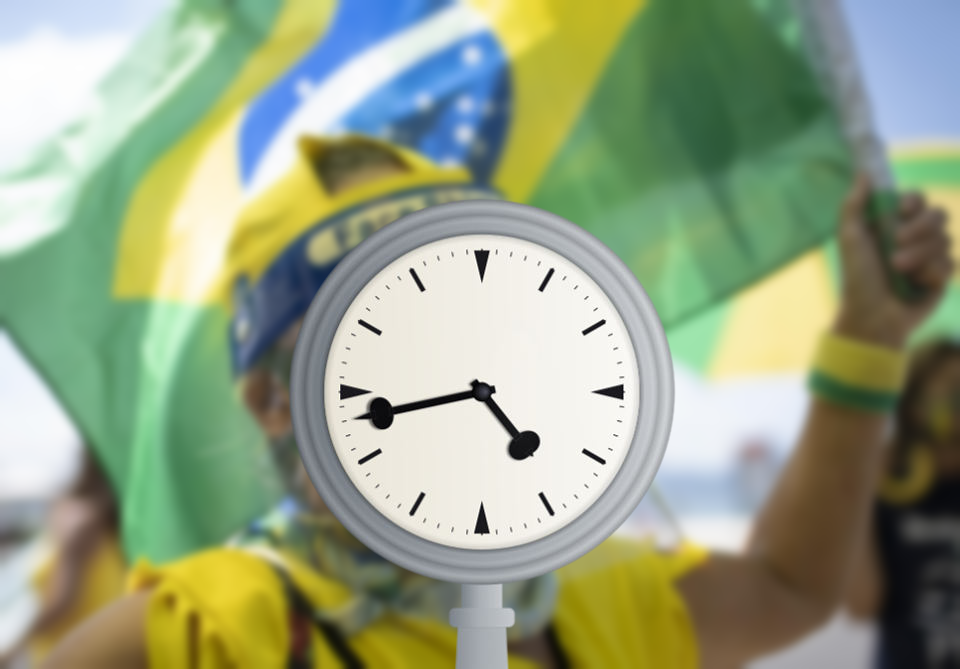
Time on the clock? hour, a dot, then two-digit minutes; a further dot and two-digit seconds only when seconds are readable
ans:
4.43
